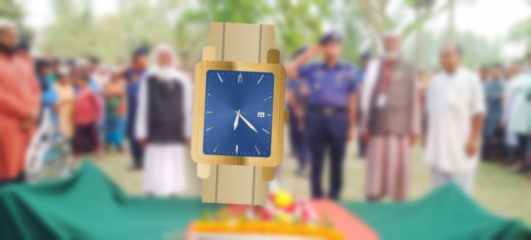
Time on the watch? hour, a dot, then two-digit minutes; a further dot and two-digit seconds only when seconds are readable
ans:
6.22
